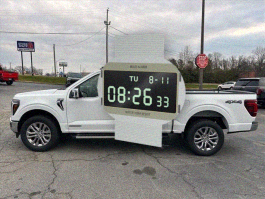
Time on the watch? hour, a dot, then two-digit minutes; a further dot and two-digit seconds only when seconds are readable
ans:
8.26.33
